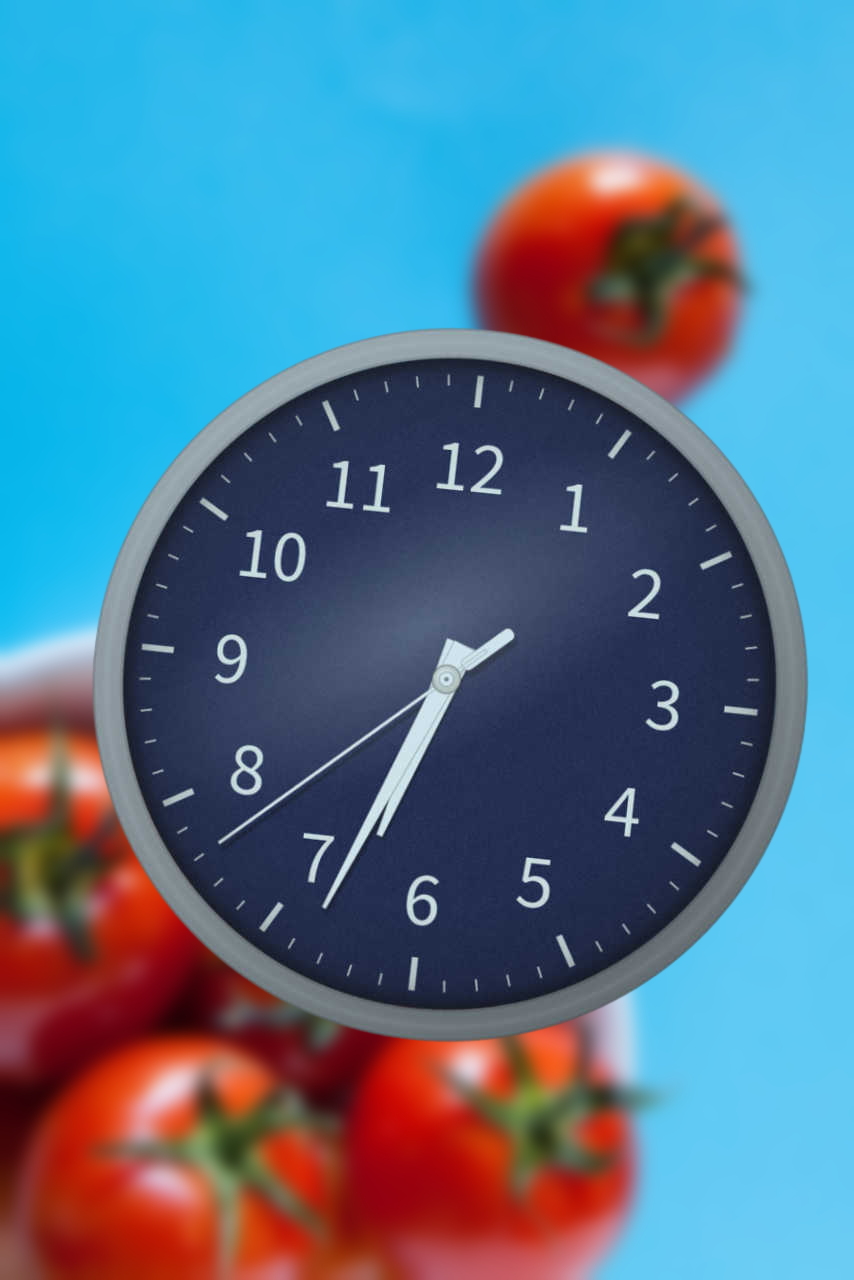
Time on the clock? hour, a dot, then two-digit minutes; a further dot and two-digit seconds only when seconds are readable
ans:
6.33.38
